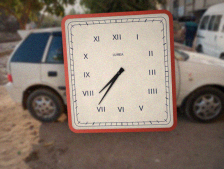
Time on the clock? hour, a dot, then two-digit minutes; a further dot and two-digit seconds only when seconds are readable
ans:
7.36
